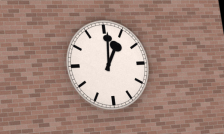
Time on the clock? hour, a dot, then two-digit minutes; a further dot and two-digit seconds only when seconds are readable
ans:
1.01
